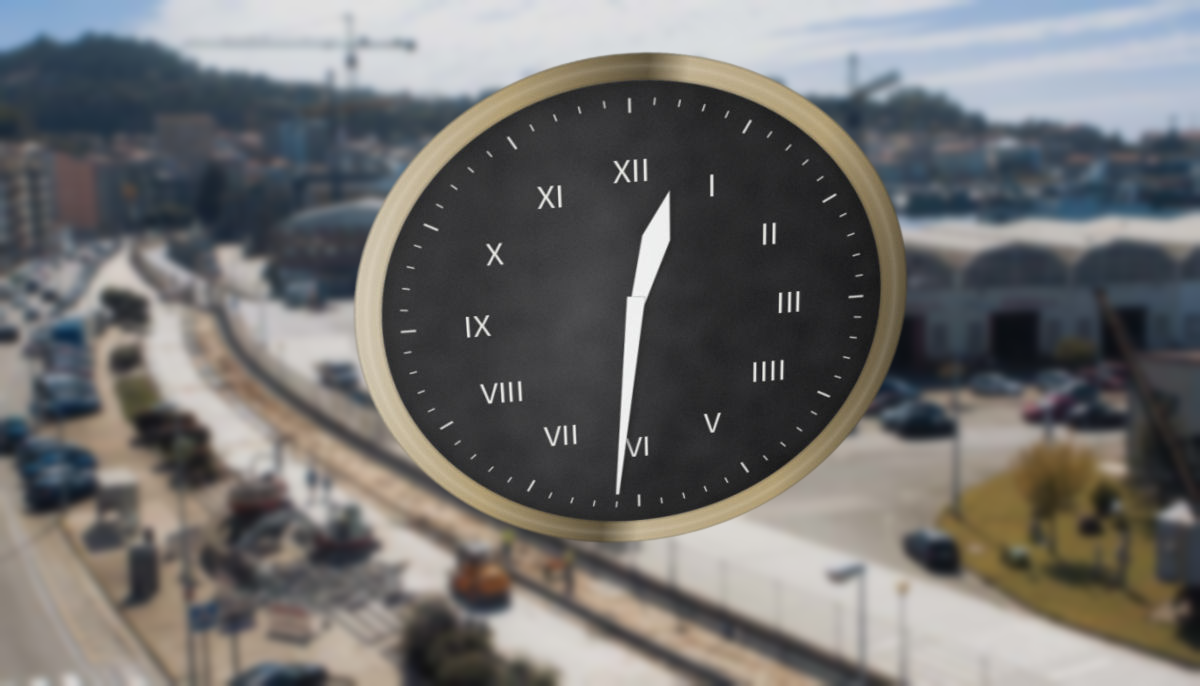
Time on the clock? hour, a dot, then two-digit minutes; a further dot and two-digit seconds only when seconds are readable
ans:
12.31
